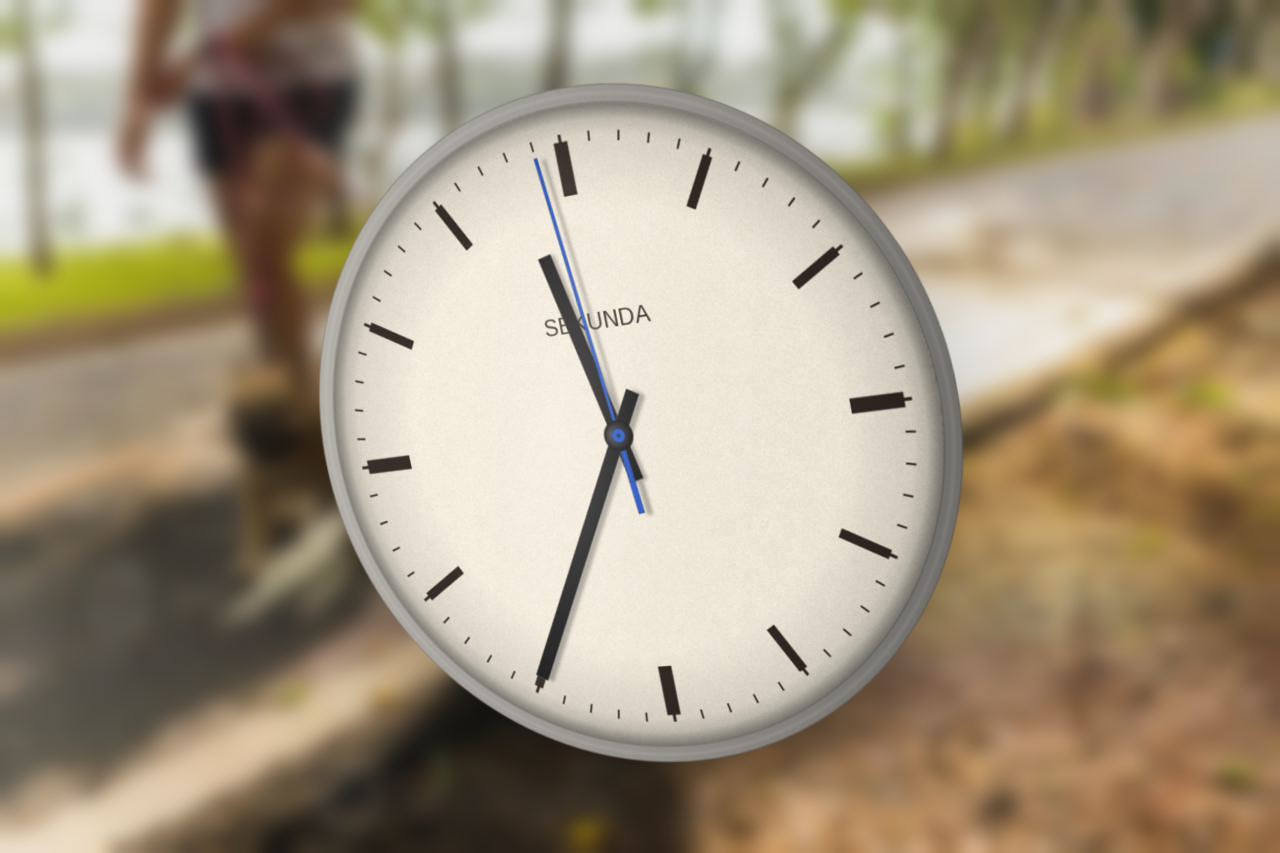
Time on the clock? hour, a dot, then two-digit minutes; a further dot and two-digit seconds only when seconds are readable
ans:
11.34.59
